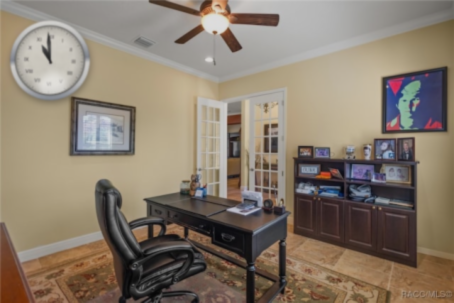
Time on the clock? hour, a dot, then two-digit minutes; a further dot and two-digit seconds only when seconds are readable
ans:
10.59
